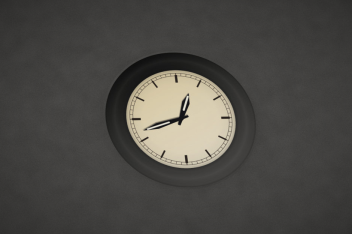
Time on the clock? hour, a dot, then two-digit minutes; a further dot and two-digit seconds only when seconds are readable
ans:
12.42
